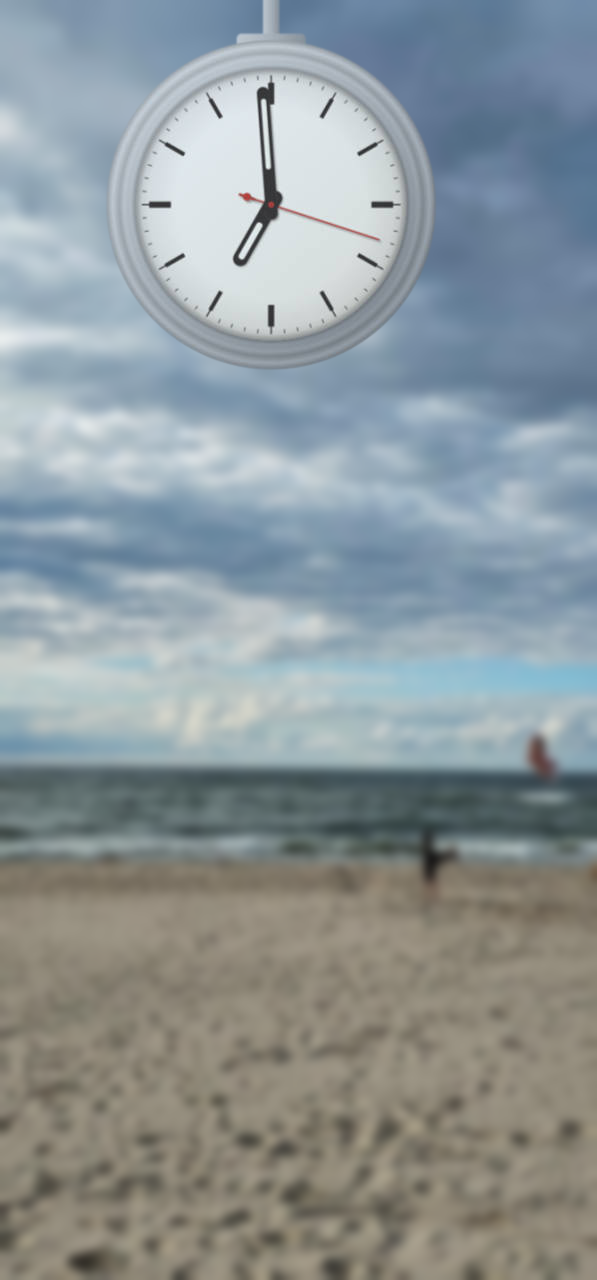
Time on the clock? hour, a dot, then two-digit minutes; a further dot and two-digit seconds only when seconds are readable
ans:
6.59.18
